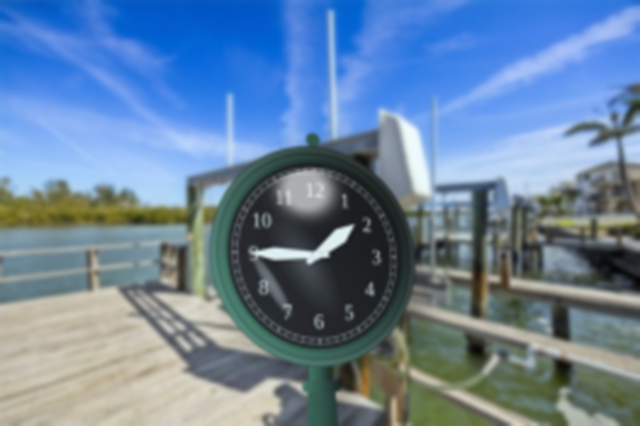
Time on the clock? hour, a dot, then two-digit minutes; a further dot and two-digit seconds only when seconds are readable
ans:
1.45
